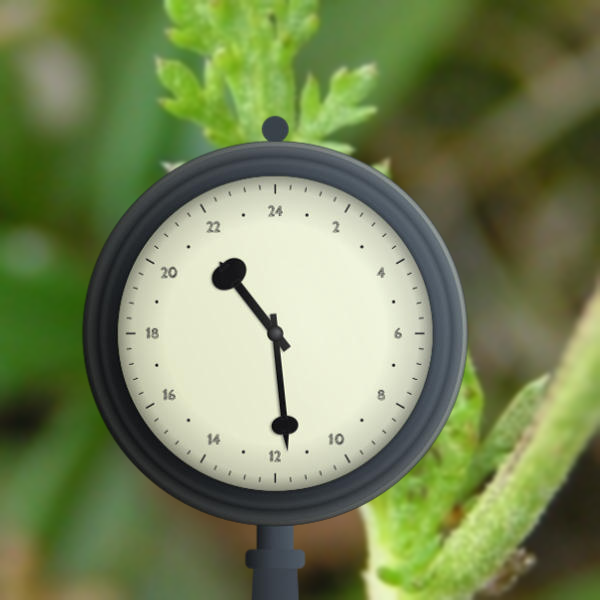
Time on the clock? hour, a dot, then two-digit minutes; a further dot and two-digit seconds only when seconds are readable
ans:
21.29
